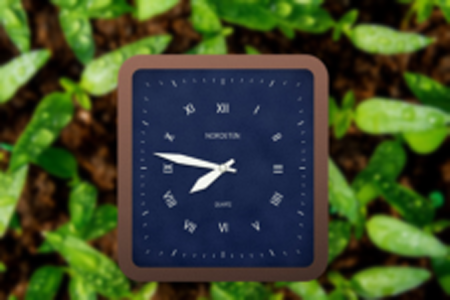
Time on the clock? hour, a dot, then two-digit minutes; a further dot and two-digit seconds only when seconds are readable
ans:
7.47
